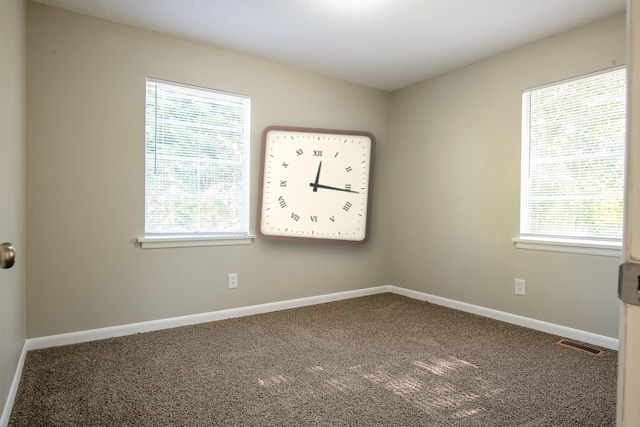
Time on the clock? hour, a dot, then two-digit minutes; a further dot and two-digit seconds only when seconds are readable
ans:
12.16
